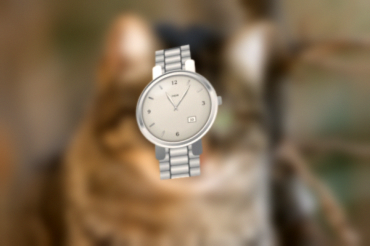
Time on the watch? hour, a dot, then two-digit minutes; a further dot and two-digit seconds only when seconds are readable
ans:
11.06
